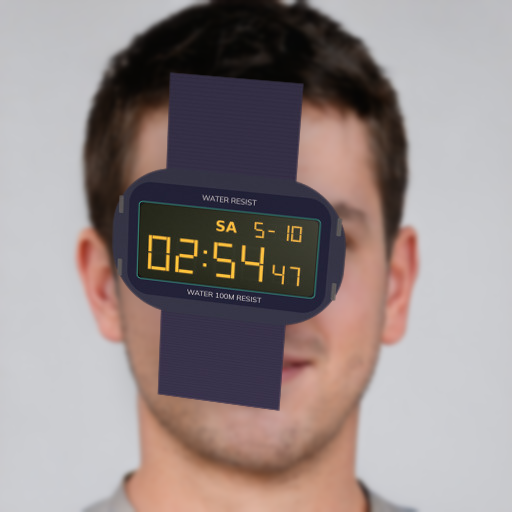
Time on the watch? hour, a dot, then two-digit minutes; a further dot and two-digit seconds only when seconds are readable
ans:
2.54.47
